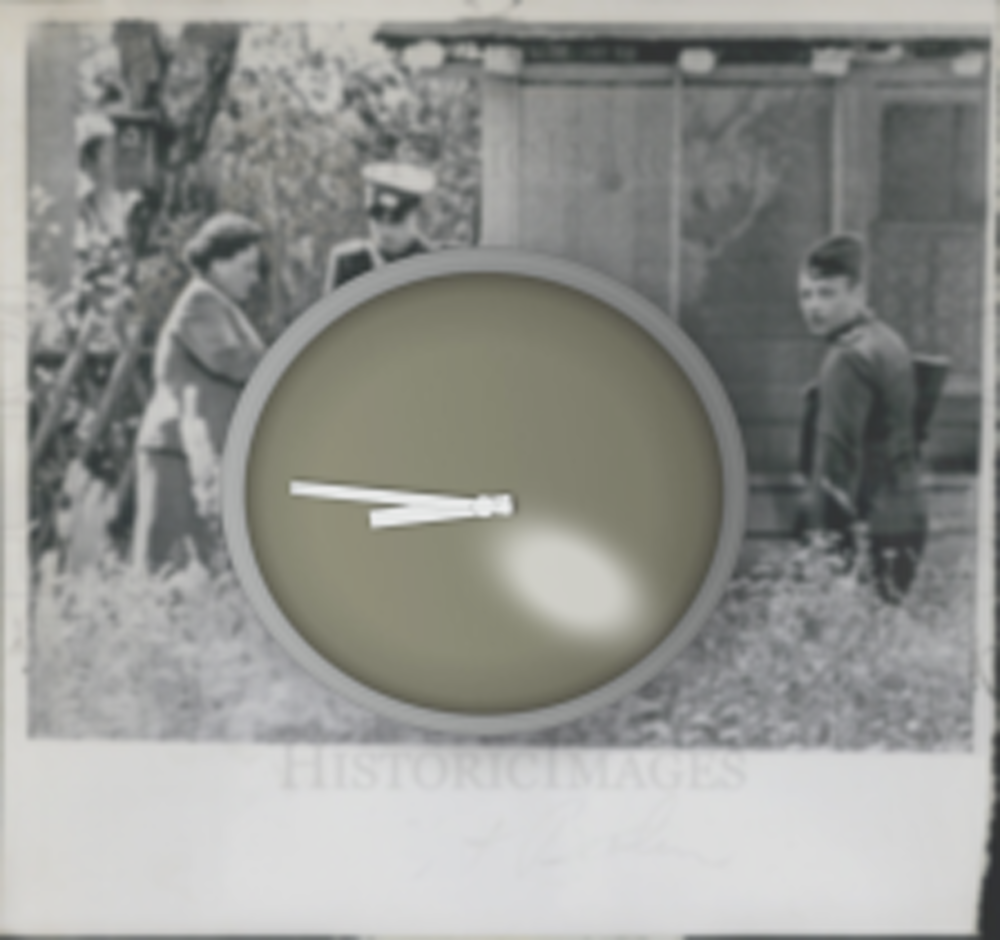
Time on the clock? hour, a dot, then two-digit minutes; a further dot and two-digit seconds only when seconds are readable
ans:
8.46
